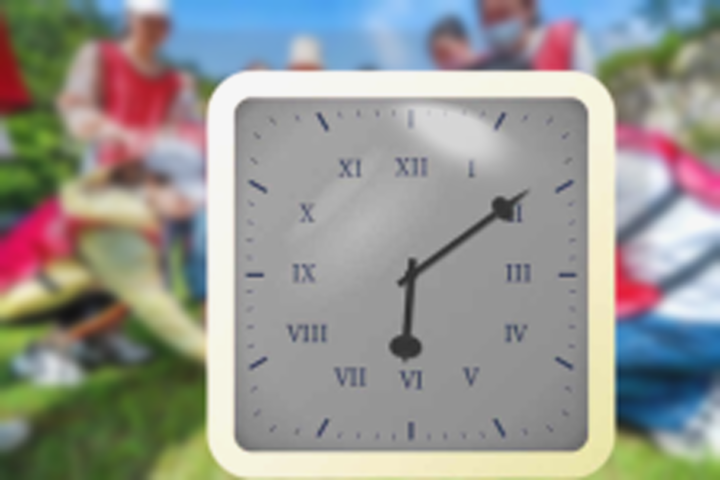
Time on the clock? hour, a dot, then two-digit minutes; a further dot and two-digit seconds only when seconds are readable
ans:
6.09
